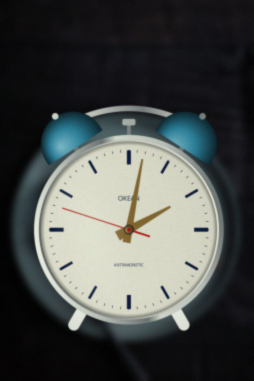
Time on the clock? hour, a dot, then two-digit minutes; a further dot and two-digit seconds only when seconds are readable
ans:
2.01.48
